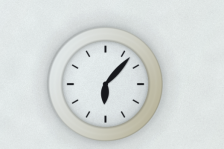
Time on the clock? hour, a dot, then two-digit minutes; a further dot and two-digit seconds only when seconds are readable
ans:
6.07
